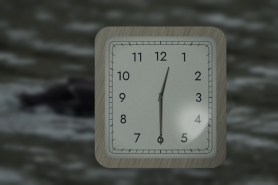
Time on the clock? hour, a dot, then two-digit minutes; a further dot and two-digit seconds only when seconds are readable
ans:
12.30
